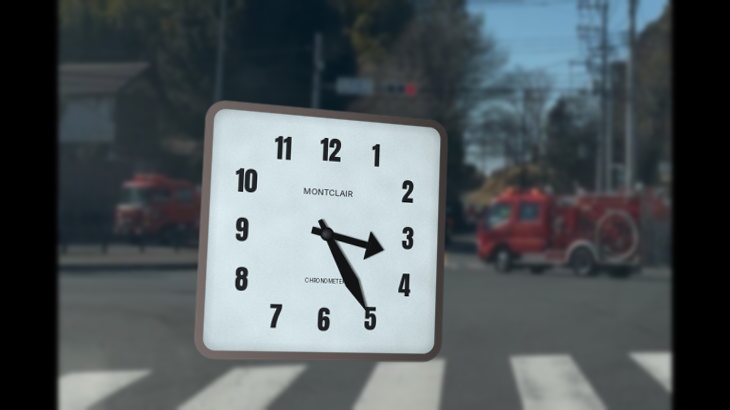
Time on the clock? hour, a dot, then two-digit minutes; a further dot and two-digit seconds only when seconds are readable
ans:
3.25
